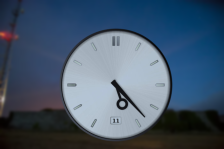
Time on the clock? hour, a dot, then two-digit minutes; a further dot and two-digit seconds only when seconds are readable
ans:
5.23
